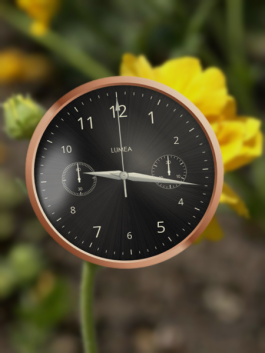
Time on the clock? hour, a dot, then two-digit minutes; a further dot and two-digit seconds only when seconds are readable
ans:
9.17
